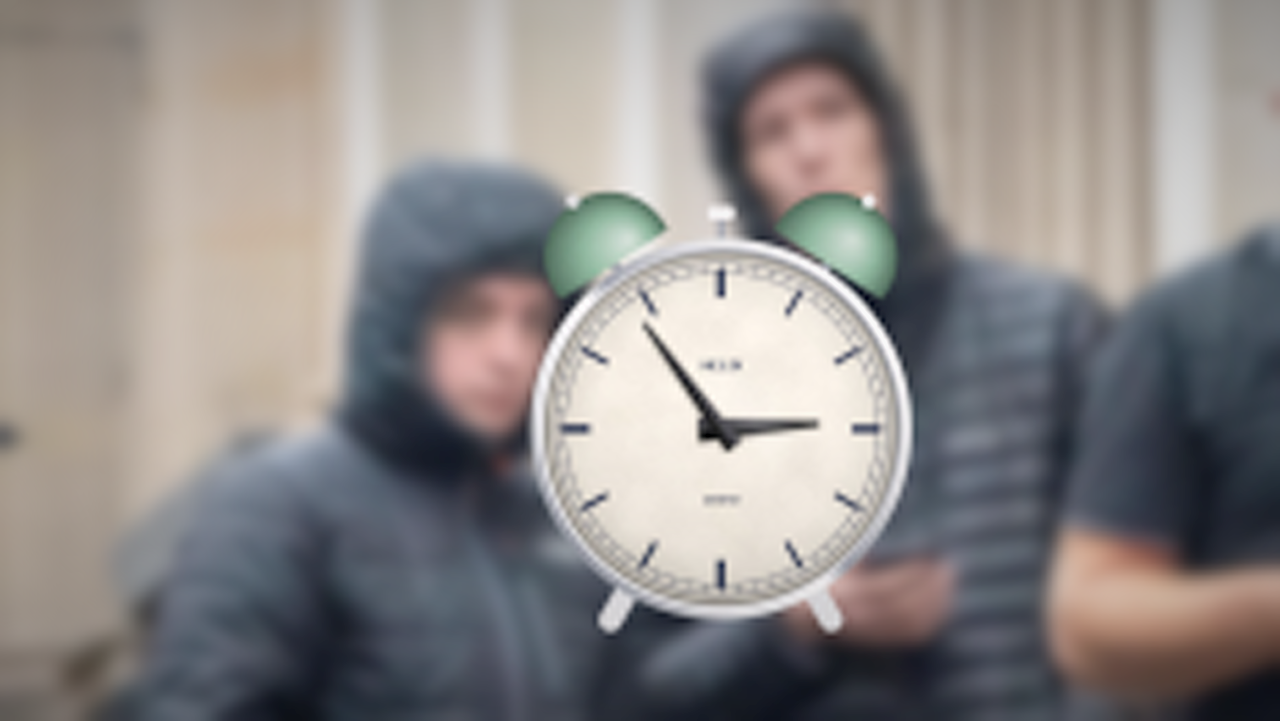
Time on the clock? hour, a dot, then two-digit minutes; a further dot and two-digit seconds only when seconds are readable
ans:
2.54
